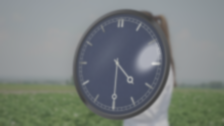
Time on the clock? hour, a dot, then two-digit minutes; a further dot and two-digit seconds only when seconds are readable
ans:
4.30
